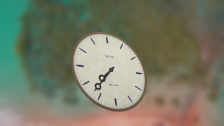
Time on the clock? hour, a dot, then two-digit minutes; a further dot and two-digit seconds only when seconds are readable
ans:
7.37
